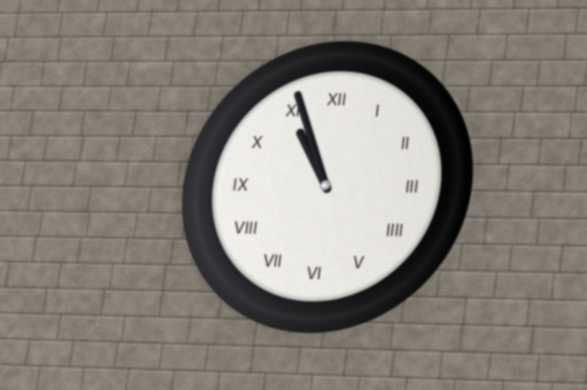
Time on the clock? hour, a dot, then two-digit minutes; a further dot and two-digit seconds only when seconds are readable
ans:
10.56
